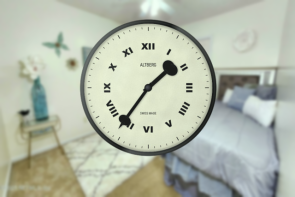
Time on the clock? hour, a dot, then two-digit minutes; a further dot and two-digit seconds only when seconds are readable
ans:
1.36
